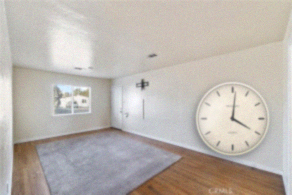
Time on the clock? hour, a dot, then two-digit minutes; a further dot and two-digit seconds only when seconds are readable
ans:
4.01
